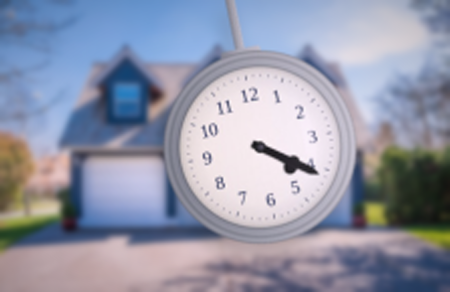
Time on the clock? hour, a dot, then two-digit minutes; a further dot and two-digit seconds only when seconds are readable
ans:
4.21
